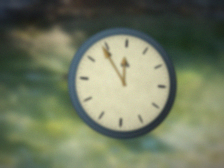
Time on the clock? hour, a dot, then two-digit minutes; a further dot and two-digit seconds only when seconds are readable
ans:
11.54
